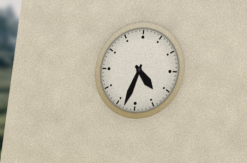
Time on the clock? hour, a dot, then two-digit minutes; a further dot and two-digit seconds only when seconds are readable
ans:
4.33
